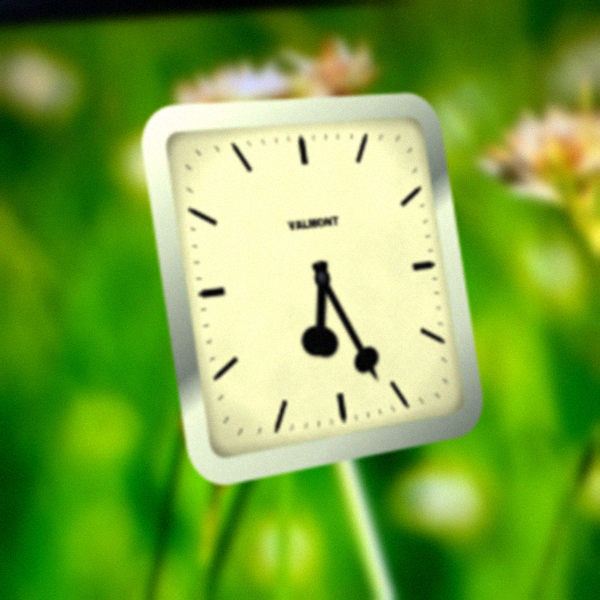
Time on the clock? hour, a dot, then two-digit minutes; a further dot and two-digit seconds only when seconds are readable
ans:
6.26
